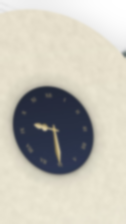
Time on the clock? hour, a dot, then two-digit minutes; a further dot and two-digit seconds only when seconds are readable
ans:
9.30
